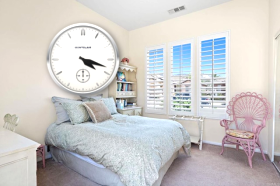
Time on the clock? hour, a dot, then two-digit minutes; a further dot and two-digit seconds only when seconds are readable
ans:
4.18
